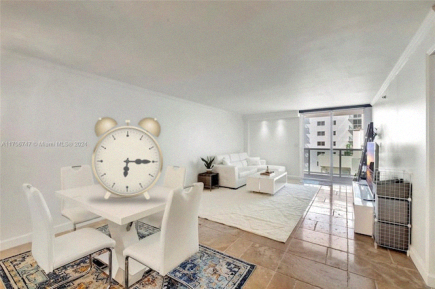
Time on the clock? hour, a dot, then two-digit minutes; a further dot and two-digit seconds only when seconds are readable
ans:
6.15
